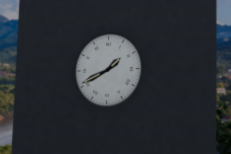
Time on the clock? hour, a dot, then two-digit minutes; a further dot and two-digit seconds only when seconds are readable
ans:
1.41
